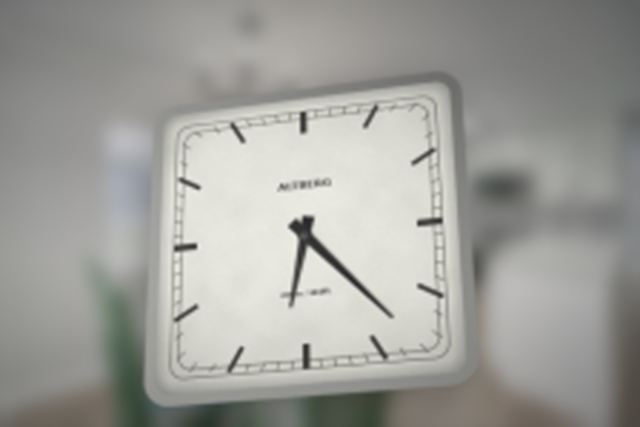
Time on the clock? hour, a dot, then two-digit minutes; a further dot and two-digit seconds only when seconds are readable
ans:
6.23
